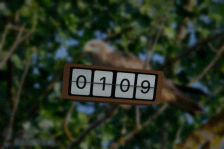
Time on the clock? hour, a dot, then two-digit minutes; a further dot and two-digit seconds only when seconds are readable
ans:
1.09
